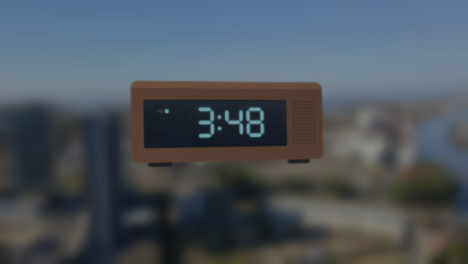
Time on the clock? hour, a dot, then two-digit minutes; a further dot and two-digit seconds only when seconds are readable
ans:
3.48
